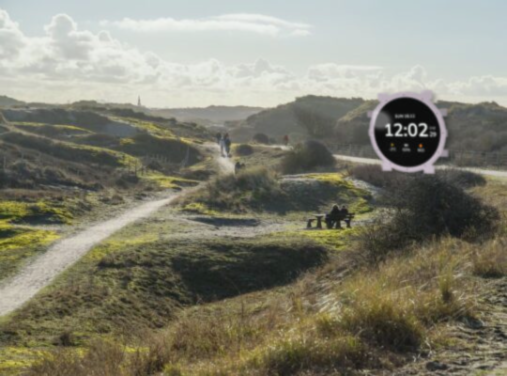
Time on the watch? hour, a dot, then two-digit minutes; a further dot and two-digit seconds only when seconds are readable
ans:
12.02
